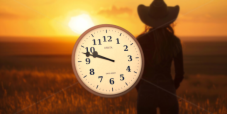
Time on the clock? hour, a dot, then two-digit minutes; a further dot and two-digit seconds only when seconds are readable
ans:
9.48
